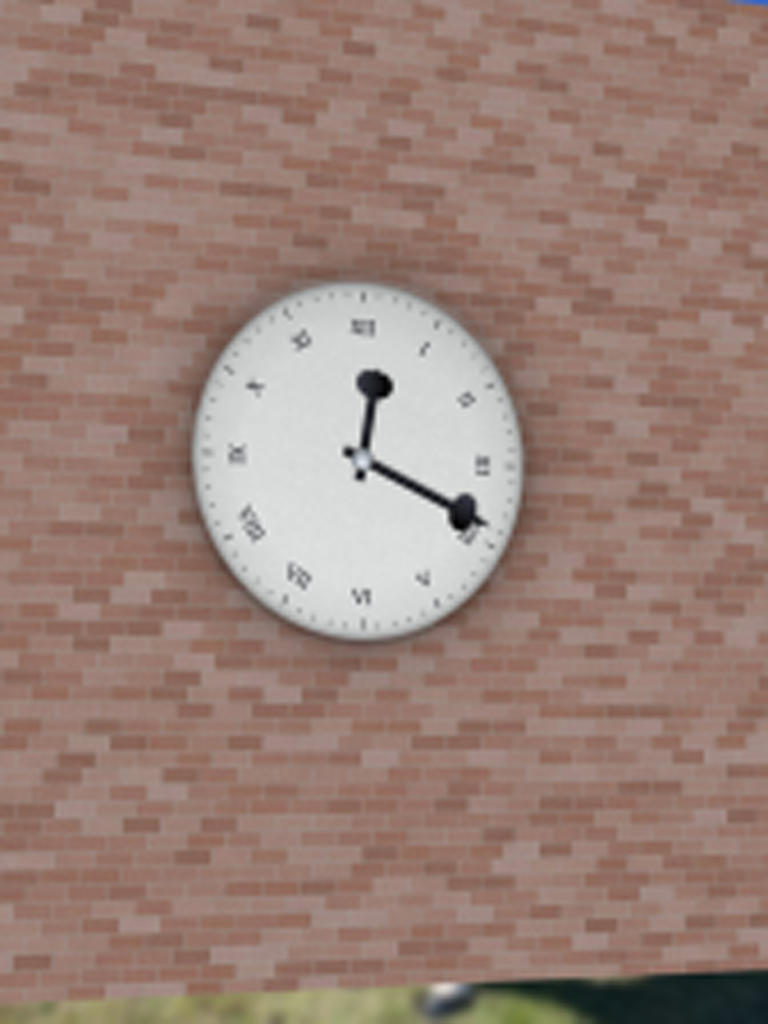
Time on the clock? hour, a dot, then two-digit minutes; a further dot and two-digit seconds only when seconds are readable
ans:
12.19
